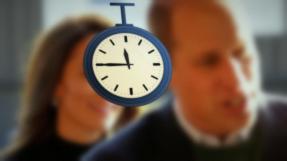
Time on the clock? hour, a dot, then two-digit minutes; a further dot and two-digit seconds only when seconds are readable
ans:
11.45
